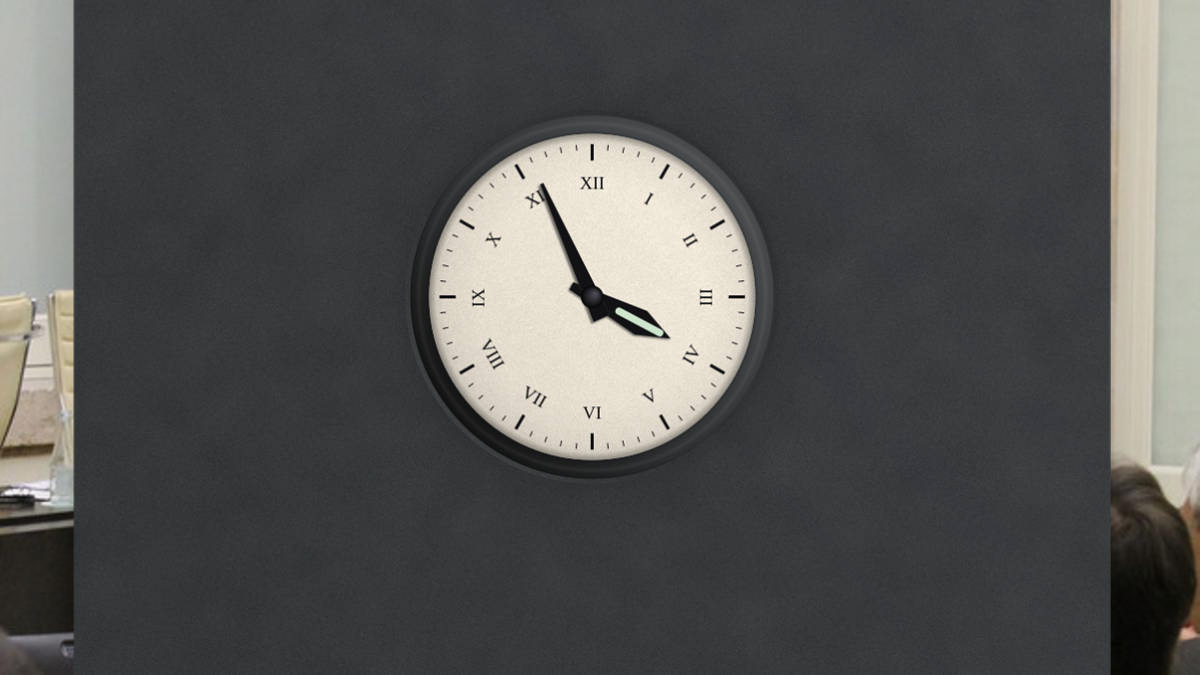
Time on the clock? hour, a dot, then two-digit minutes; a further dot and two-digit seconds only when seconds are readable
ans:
3.56
